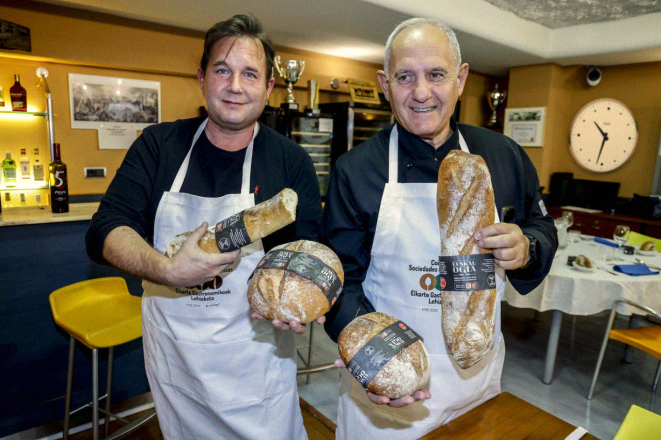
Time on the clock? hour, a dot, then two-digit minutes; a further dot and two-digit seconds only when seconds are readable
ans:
10.32
